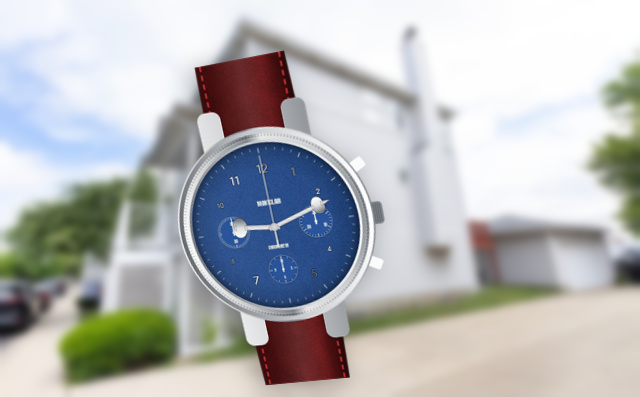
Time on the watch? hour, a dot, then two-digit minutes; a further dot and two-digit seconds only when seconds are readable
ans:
9.12
